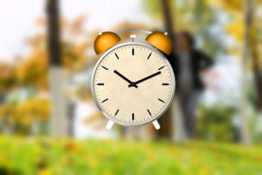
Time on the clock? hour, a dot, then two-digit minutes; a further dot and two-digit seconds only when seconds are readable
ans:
10.11
